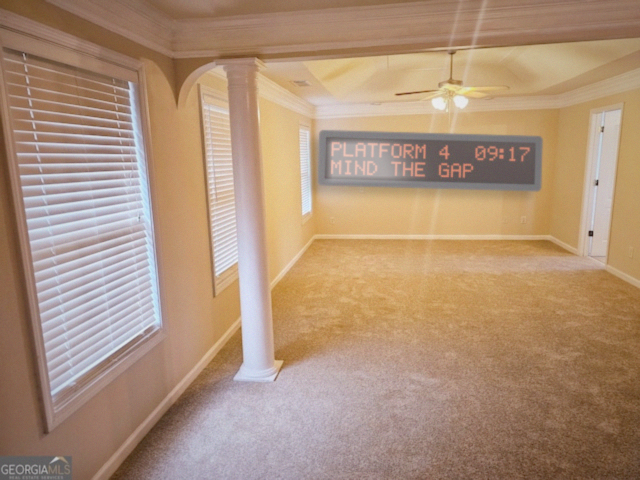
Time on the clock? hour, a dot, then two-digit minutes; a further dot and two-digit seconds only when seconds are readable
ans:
9.17
